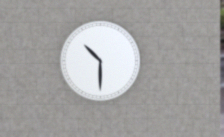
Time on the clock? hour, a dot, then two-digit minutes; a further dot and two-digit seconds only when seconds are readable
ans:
10.30
